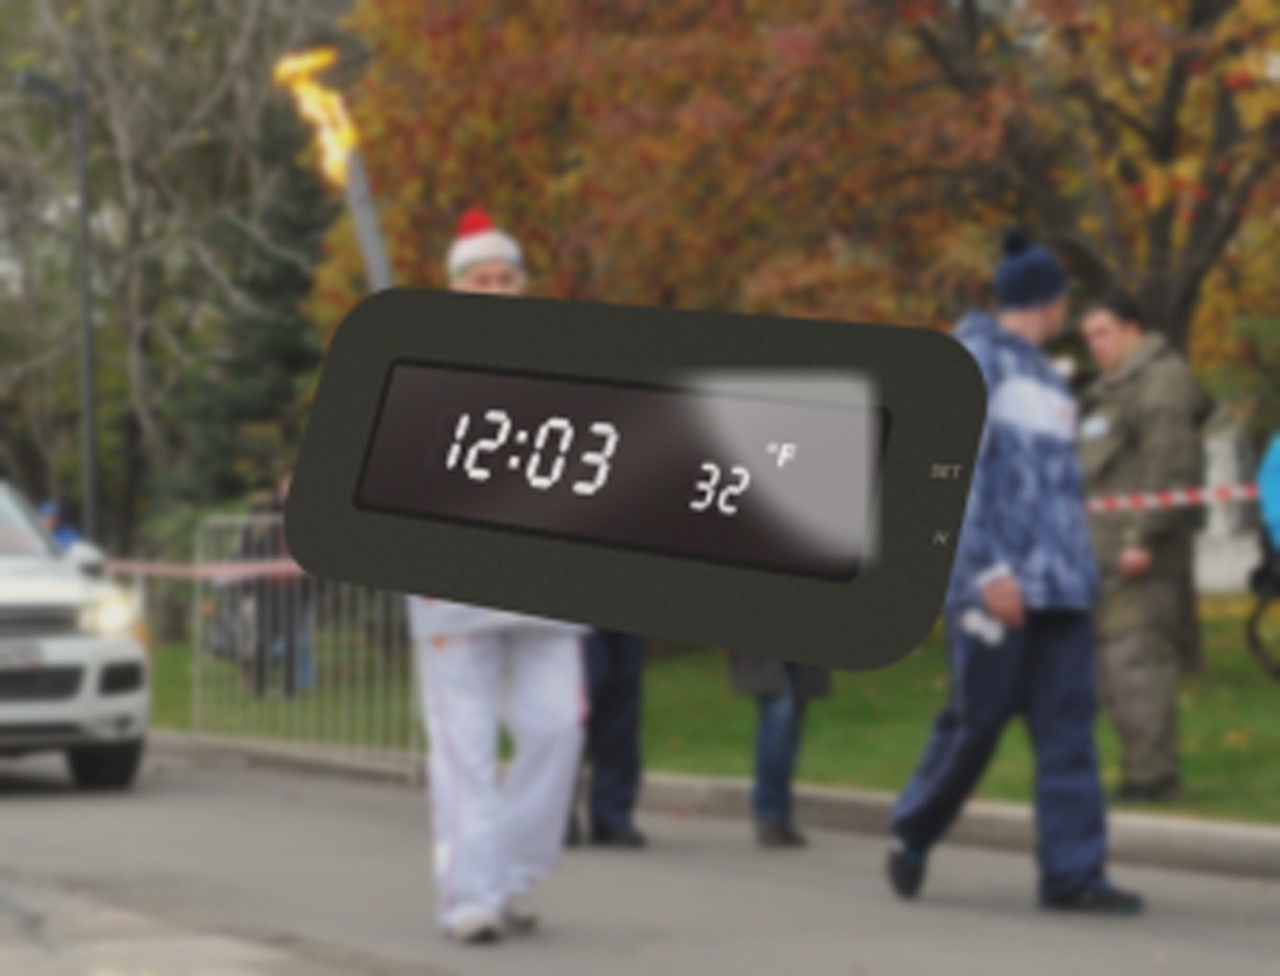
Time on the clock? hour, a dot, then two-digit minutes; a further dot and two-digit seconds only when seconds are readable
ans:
12.03
